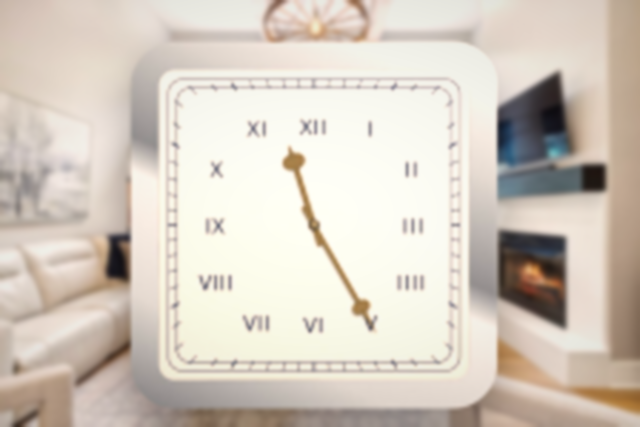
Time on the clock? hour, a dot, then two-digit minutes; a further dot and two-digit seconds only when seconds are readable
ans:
11.25
